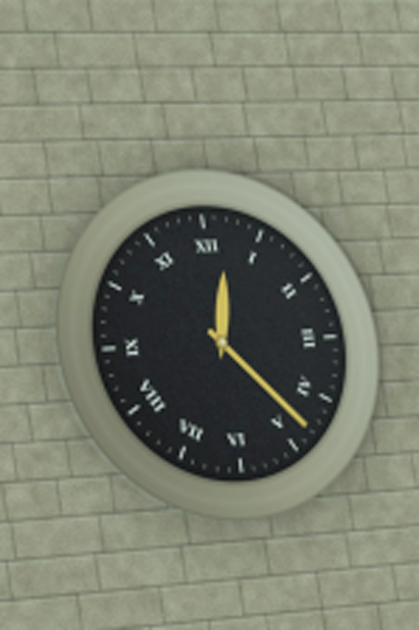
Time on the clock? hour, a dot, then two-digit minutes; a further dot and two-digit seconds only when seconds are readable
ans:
12.23
